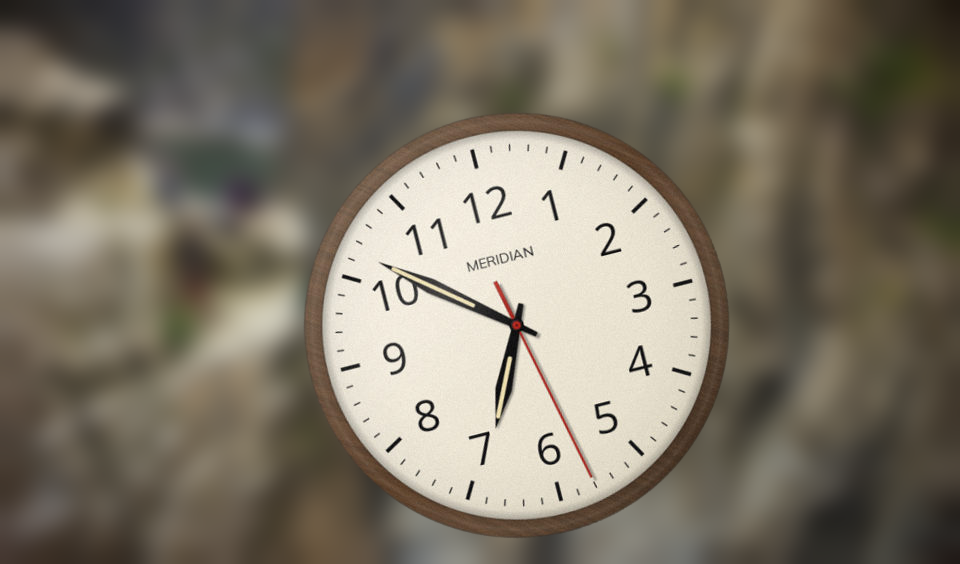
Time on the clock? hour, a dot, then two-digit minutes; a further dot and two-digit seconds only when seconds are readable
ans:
6.51.28
